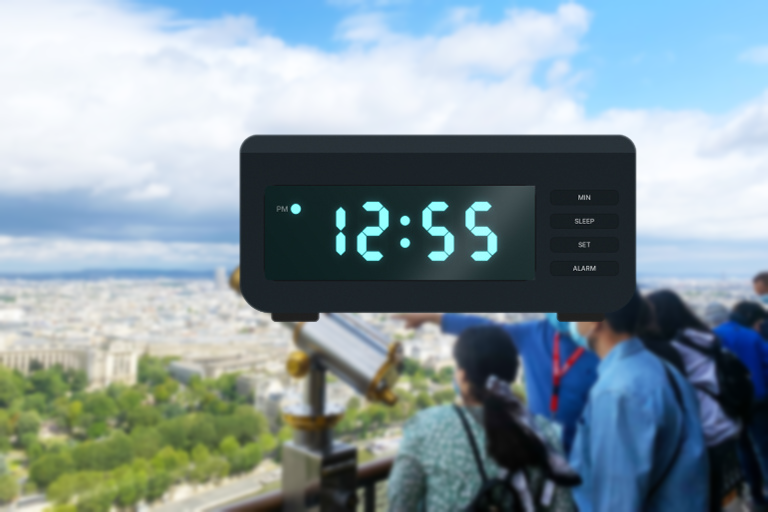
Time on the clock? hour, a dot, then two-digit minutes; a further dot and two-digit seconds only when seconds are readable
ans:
12.55
